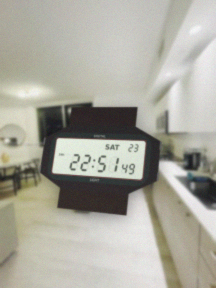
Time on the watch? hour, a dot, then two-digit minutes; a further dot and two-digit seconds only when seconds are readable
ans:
22.51.49
